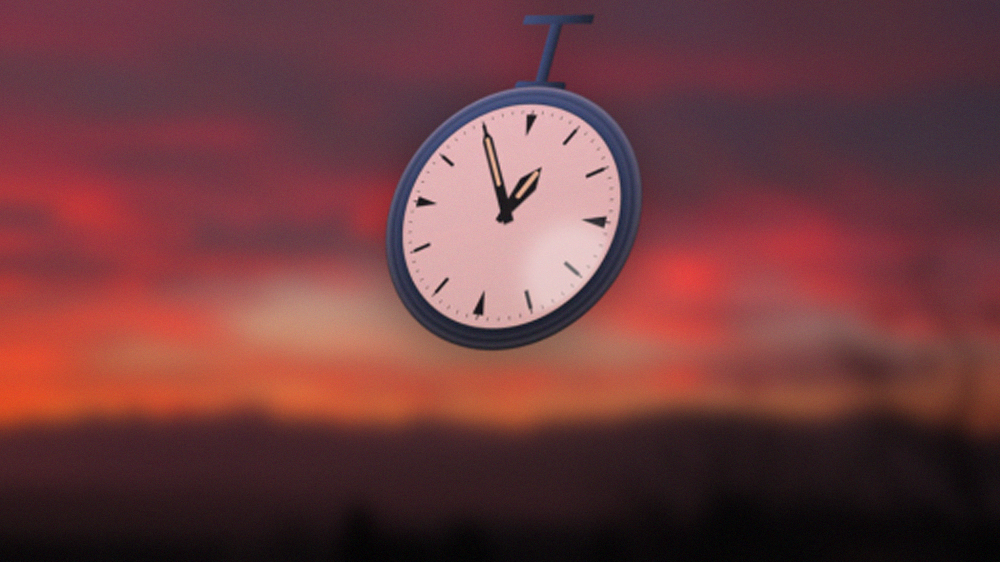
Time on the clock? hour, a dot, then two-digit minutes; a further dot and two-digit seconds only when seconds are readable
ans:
12.55
